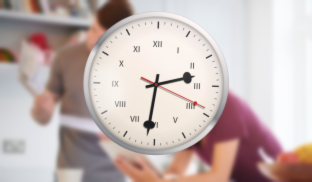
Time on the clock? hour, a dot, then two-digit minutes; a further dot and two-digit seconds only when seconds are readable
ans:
2.31.19
